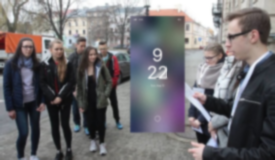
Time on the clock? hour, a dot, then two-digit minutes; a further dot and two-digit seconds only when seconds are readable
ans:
9.22
